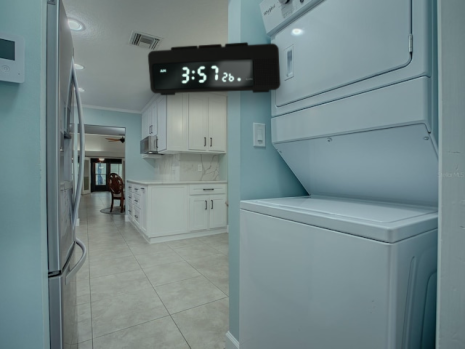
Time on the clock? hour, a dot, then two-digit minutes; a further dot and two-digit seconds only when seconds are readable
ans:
3.57.26
